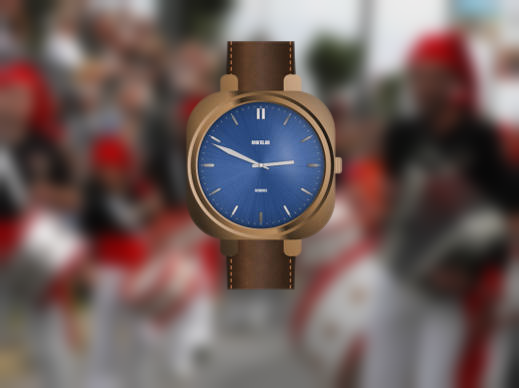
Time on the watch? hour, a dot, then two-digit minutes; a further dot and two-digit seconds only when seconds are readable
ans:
2.49
